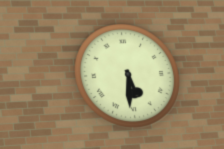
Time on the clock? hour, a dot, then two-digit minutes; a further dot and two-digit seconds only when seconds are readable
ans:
5.31
